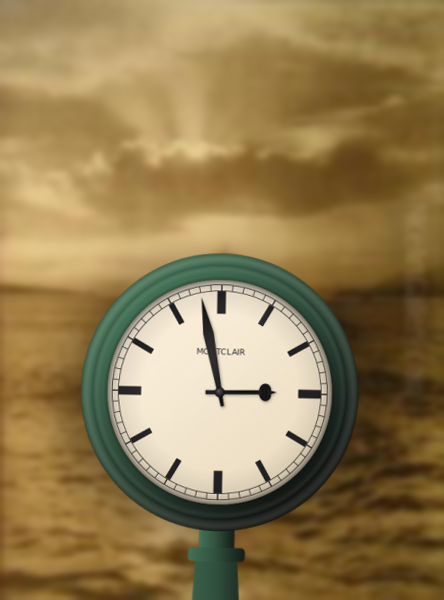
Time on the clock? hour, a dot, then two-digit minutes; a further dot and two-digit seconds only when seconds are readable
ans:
2.58
